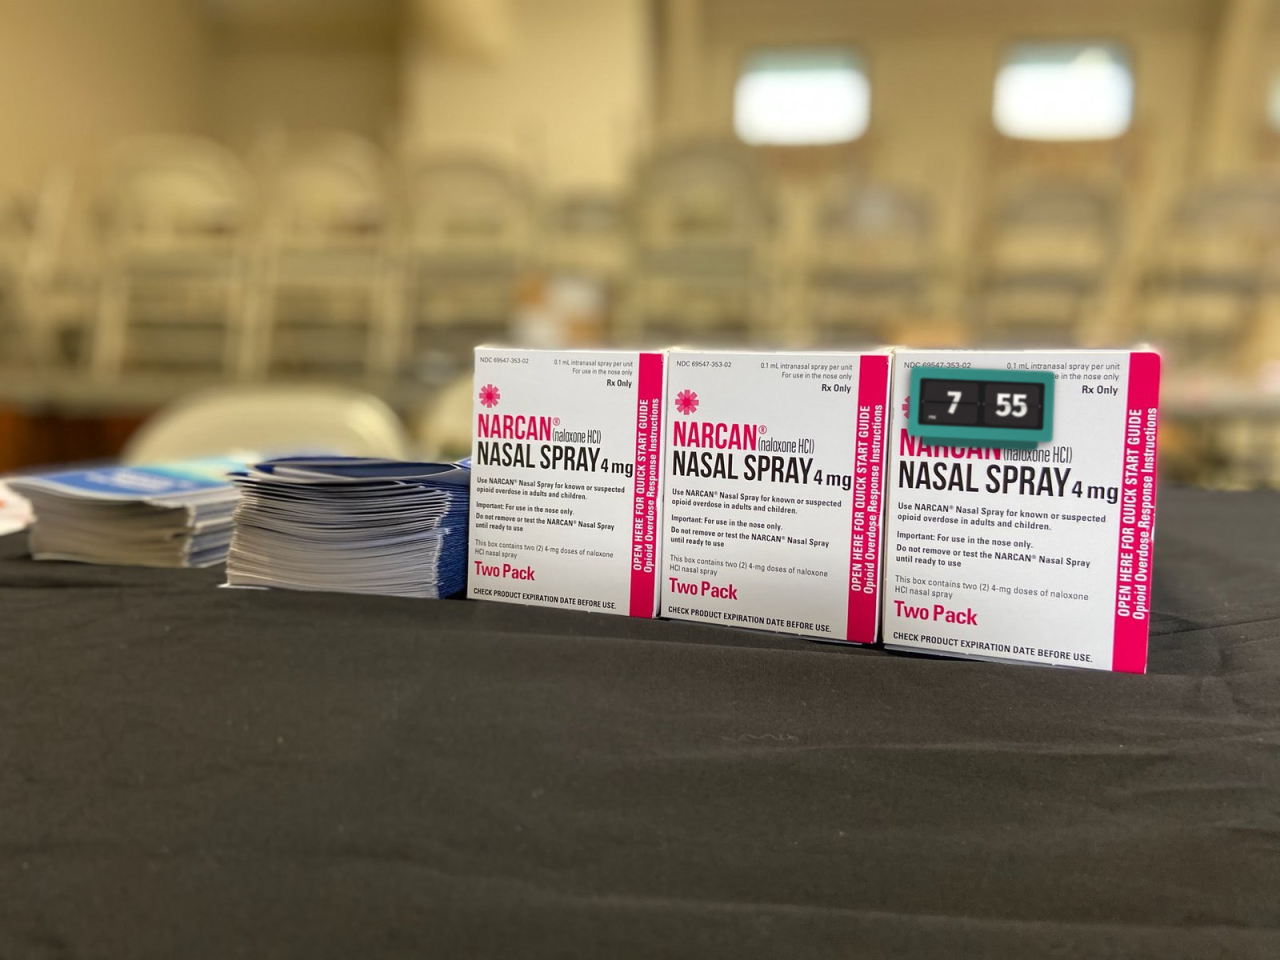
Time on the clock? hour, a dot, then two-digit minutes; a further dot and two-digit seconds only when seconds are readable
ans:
7.55
